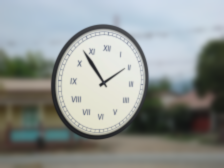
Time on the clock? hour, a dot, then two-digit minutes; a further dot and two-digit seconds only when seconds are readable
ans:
1.53
